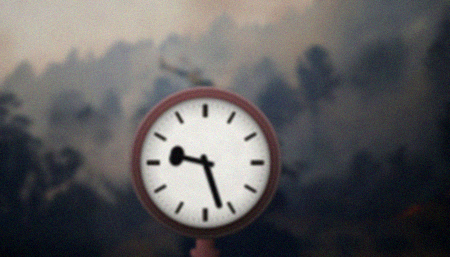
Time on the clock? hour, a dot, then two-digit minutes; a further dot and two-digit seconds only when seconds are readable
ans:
9.27
